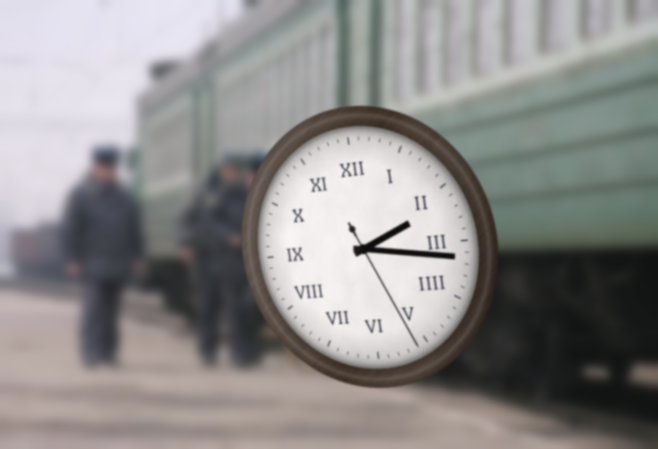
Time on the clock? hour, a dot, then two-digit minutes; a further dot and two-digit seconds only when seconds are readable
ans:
2.16.26
